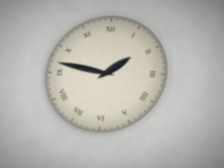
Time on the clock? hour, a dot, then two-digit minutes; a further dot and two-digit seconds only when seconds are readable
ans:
1.47
